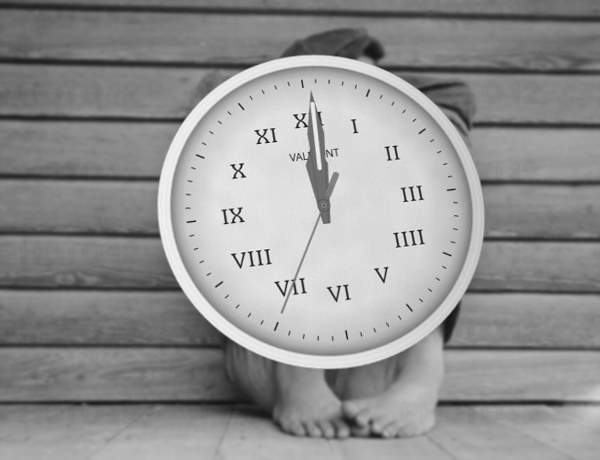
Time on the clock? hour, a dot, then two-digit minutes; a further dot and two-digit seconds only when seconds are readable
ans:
12.00.35
